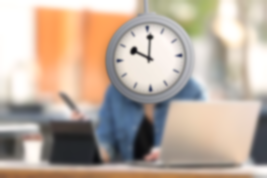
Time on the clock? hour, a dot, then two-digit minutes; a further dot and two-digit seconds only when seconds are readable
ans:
10.01
